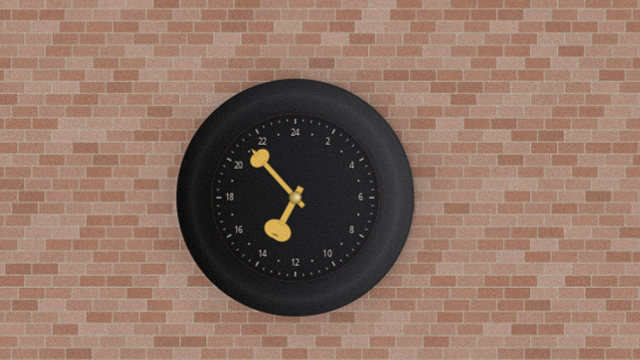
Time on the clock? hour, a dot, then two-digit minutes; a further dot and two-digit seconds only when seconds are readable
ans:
13.53
